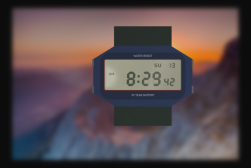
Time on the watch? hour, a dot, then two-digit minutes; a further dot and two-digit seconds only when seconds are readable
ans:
8.29.42
